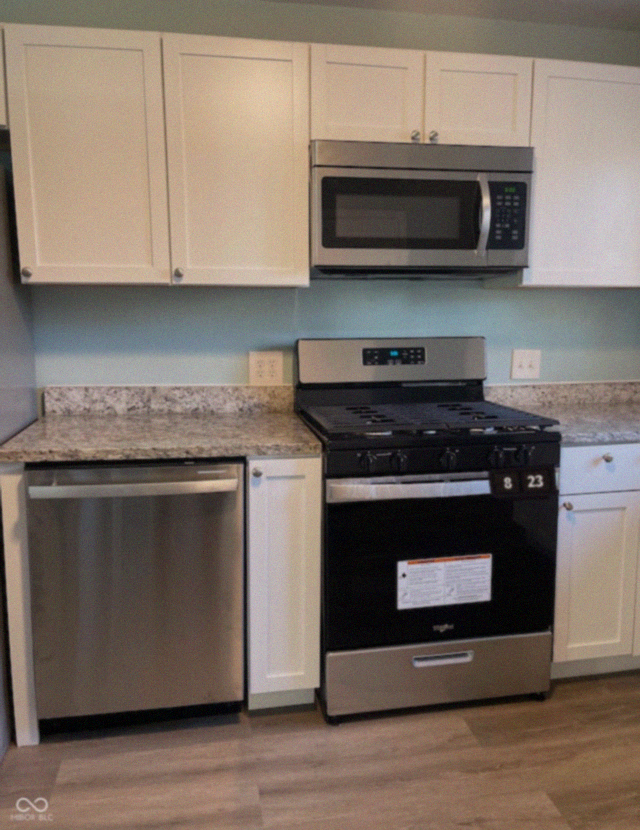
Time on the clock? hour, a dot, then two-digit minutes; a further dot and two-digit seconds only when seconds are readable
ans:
8.23
